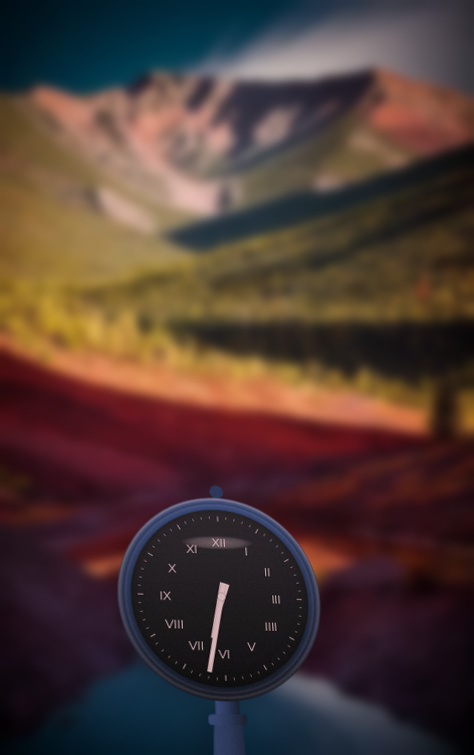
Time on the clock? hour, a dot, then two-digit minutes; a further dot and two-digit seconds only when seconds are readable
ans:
6.32
